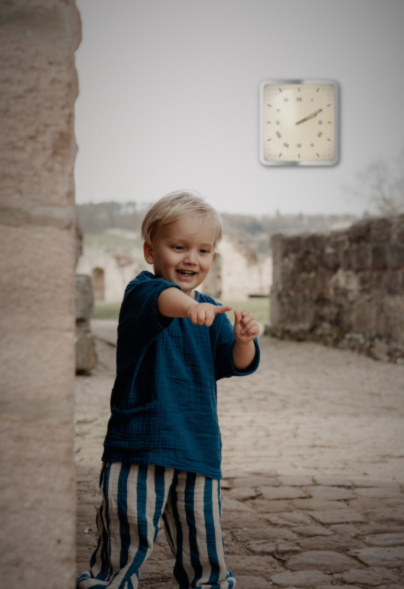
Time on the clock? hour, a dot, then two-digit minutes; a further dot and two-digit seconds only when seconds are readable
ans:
2.10
